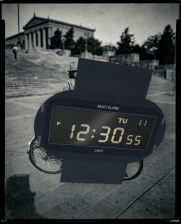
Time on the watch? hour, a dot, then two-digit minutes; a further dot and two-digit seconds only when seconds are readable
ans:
12.30.55
